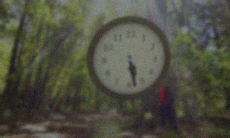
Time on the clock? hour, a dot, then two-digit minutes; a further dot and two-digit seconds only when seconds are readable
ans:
5.28
